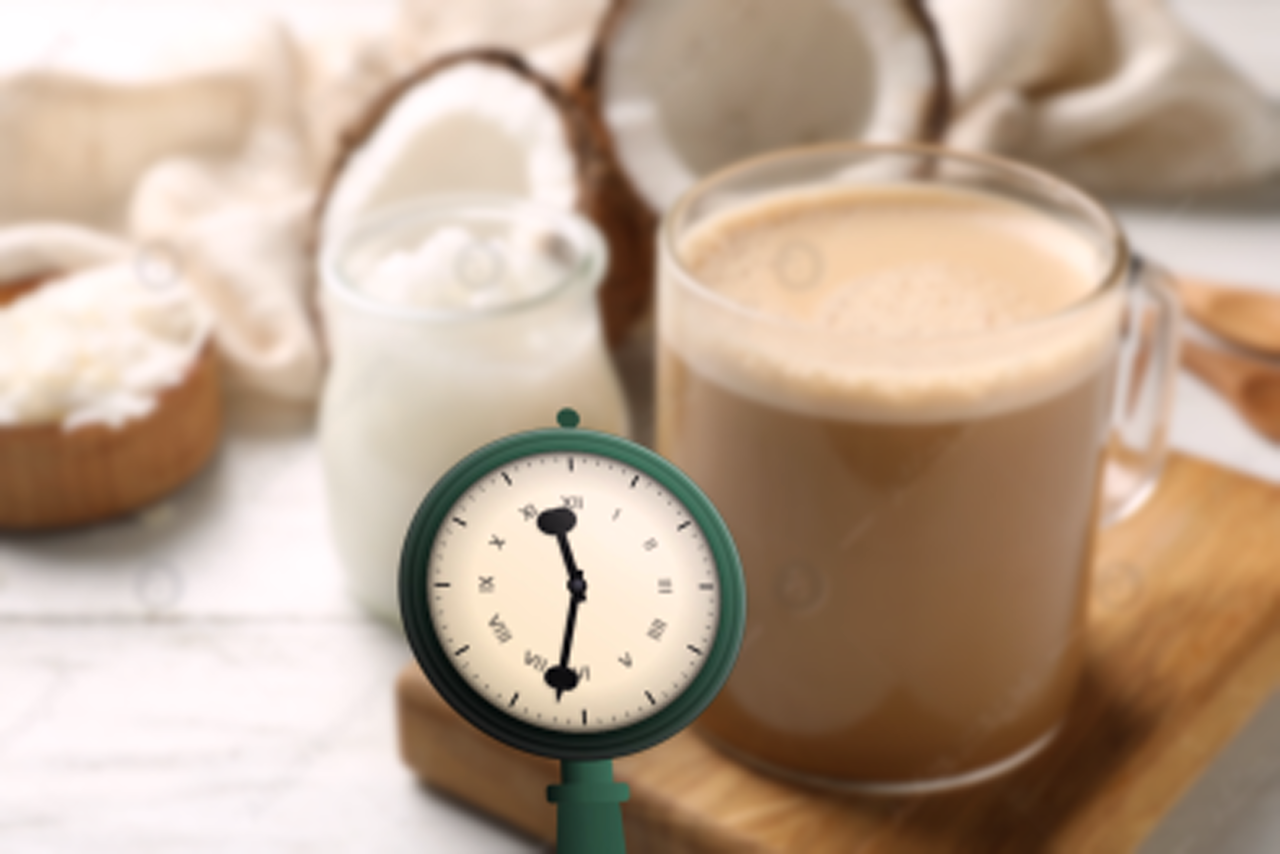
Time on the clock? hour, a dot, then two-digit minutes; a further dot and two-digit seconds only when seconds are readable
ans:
11.32
